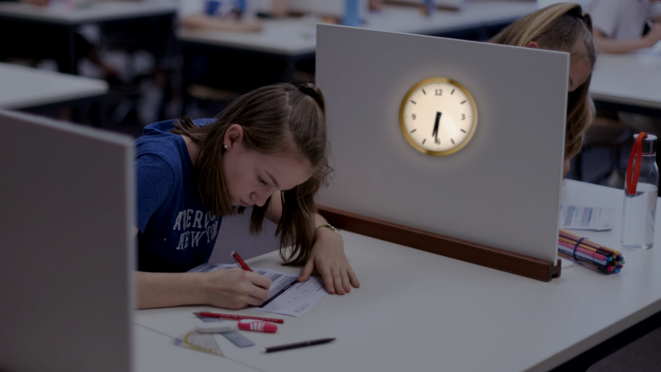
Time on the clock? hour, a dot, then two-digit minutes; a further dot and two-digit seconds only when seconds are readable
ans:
6.31
